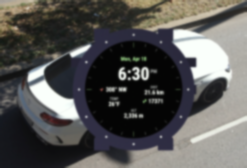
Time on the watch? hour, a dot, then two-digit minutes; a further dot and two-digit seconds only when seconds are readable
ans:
6.30
